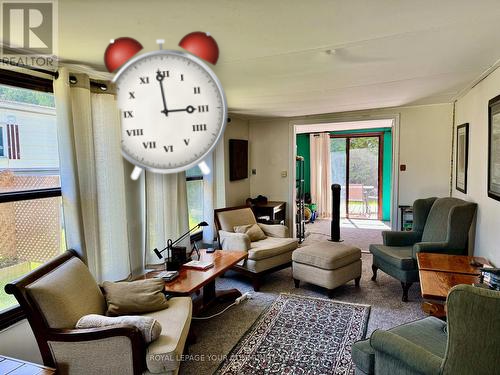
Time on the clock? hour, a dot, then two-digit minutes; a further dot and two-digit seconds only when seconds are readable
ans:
2.59
